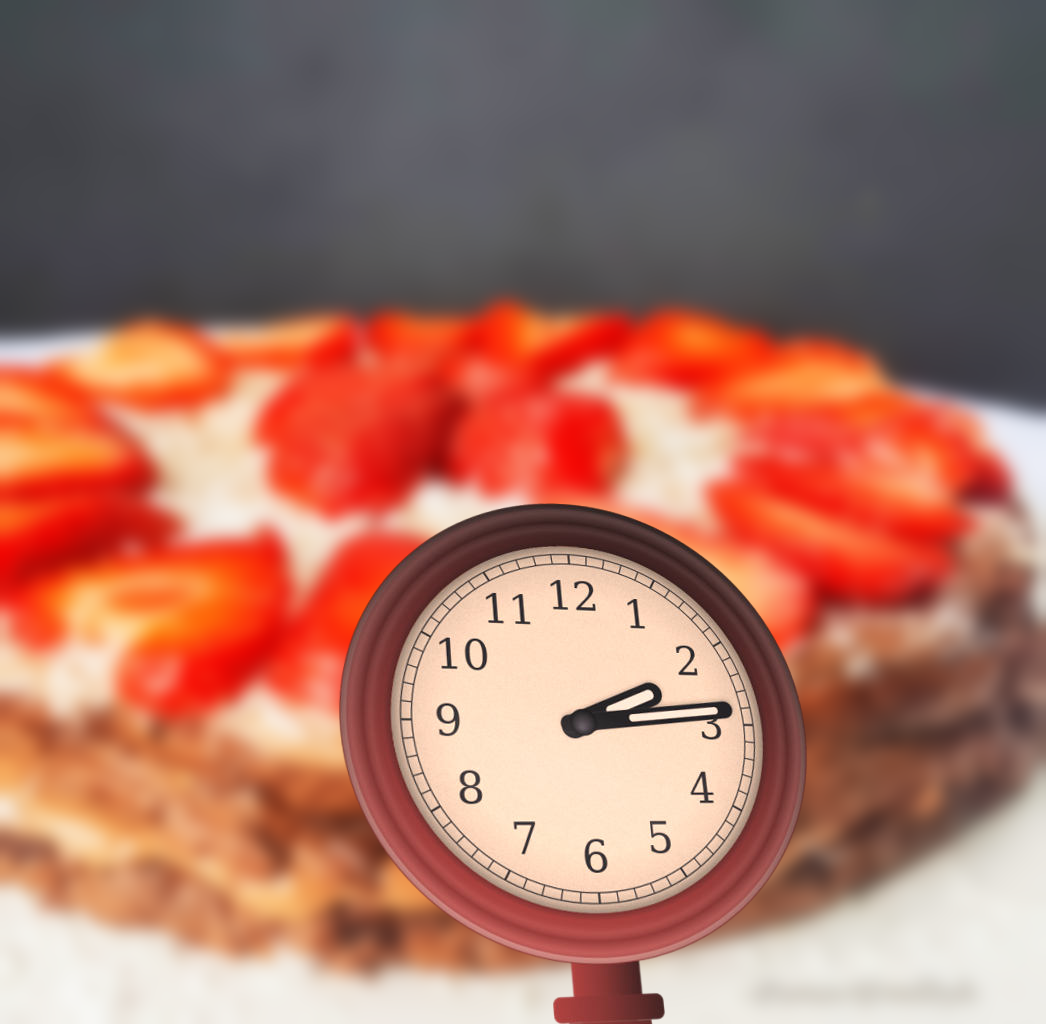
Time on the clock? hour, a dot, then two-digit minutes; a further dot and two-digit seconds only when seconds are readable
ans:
2.14
